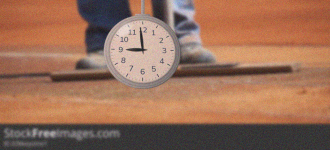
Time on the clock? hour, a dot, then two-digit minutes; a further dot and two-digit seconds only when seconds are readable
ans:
8.59
